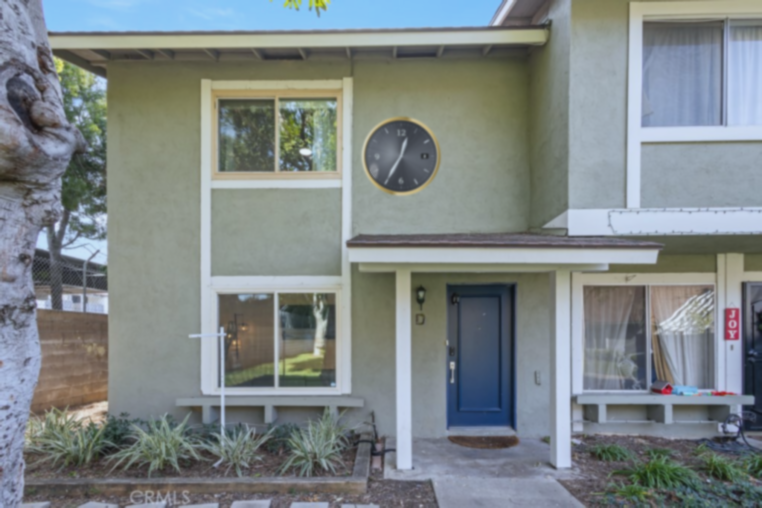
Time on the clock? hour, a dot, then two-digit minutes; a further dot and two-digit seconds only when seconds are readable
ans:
12.35
